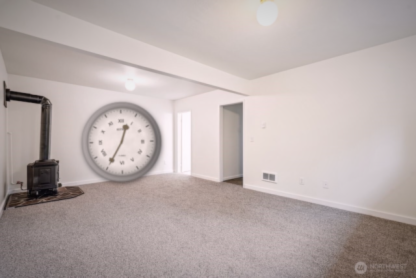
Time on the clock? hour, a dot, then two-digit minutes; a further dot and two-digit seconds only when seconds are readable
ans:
12.35
